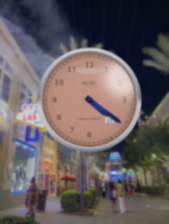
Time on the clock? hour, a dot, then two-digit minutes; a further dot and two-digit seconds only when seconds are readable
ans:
4.21
